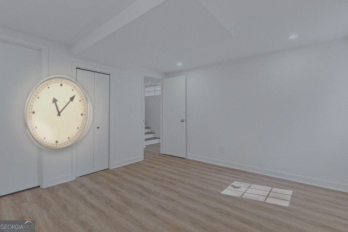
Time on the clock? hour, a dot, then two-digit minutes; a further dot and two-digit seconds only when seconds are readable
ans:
11.07
